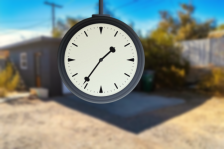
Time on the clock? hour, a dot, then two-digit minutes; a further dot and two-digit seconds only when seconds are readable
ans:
1.36
